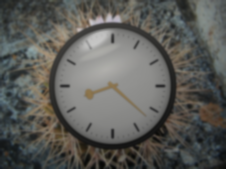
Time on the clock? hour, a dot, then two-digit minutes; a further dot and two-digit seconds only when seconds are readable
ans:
8.22
